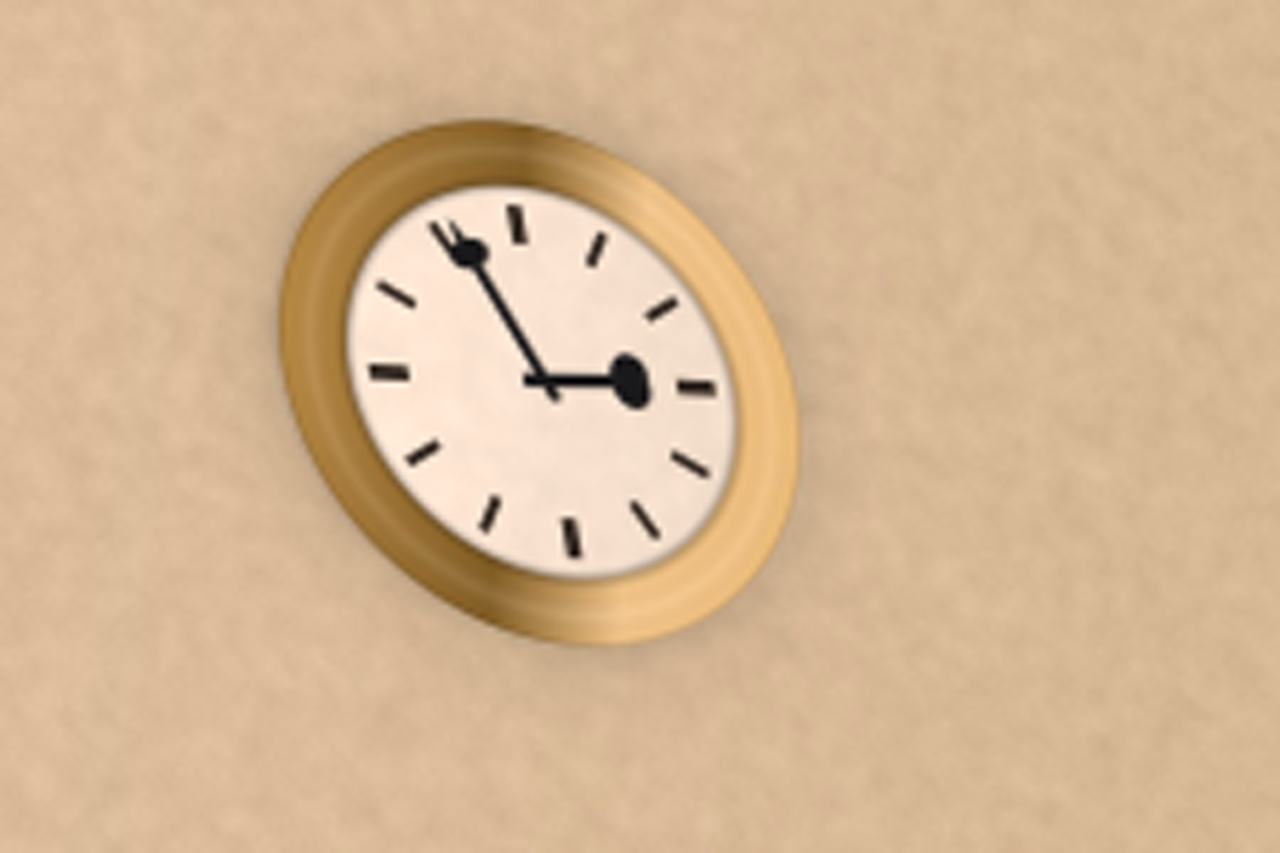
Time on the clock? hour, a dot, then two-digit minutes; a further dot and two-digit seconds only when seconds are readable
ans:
2.56
